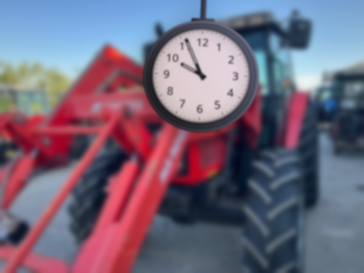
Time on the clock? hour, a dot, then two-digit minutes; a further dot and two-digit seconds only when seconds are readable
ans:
9.56
